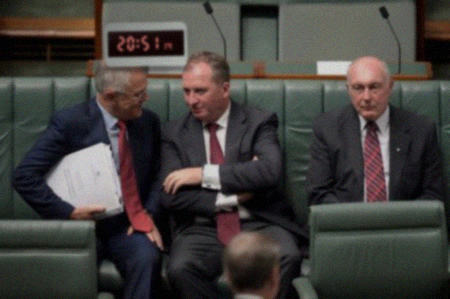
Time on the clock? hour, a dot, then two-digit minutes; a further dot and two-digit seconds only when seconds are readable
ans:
20.51
